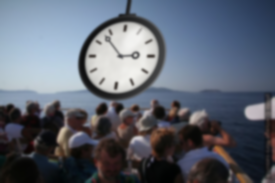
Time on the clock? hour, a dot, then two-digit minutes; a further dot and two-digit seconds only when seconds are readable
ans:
2.53
